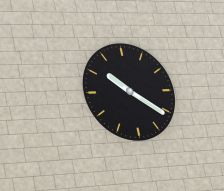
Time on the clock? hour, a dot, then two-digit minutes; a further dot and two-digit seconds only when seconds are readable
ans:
10.21
